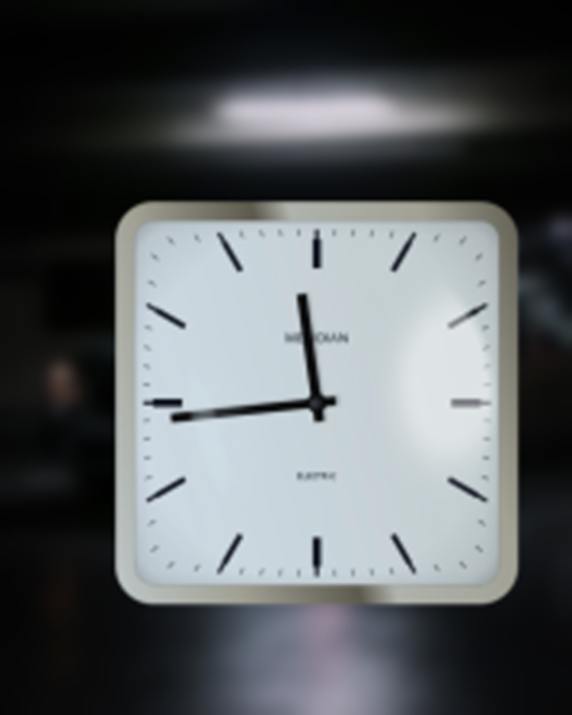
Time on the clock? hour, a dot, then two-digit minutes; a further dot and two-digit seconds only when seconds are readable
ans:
11.44
